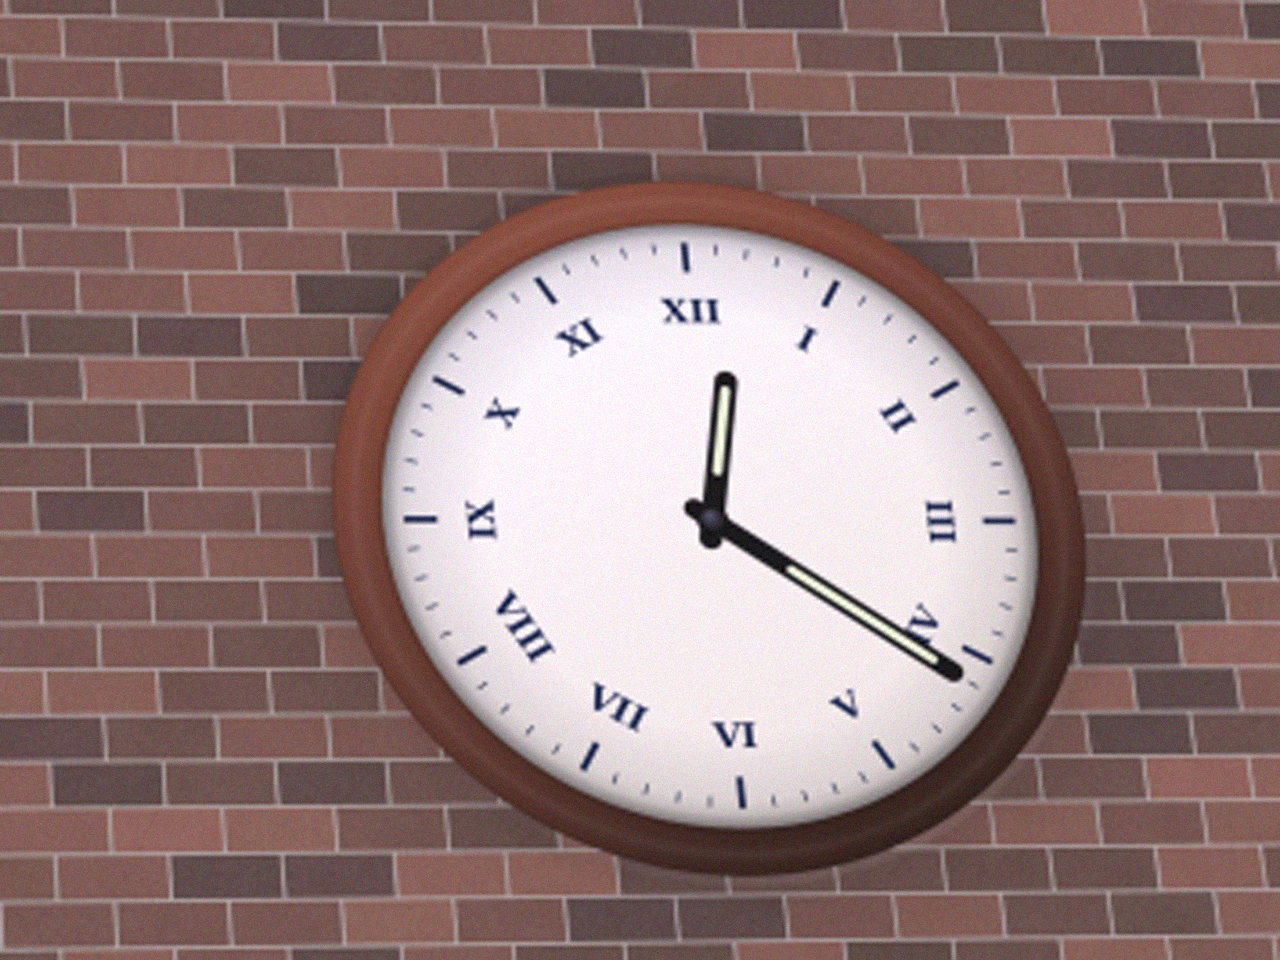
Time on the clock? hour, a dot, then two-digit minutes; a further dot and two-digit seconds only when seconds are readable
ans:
12.21
